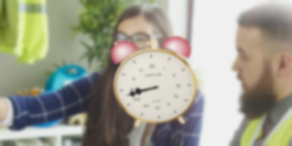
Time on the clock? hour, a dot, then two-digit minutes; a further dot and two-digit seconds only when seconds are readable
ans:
8.43
